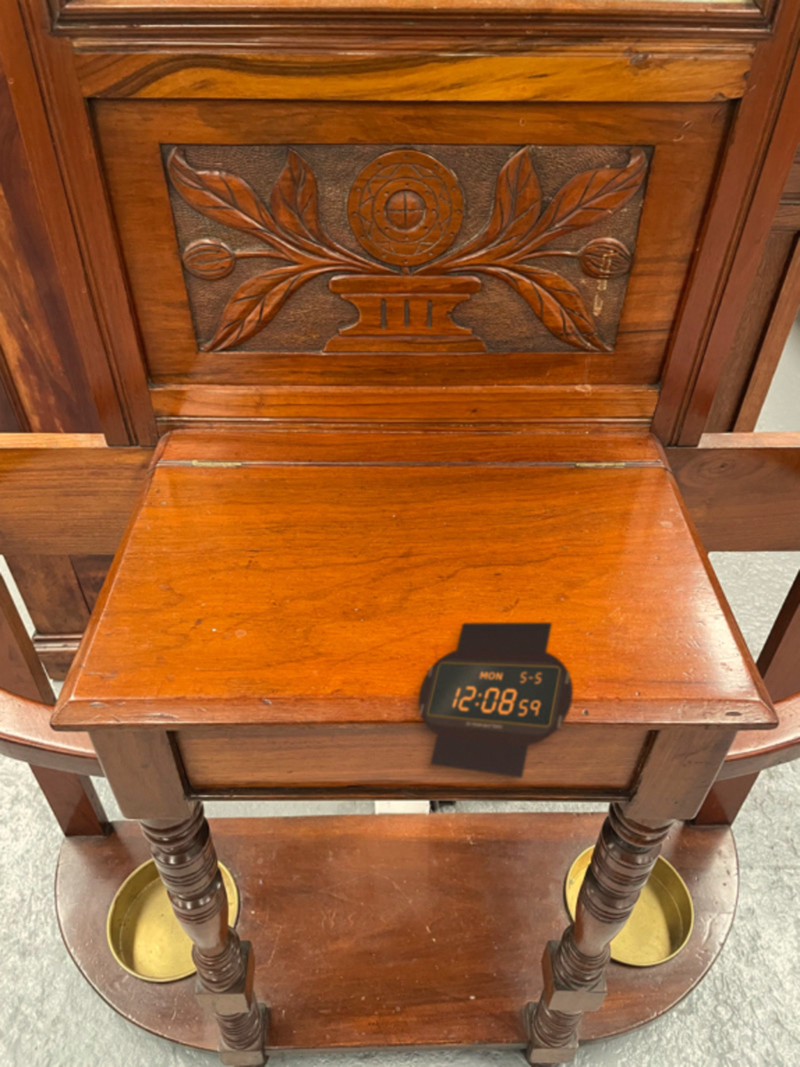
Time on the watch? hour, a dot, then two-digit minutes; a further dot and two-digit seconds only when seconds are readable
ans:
12.08.59
